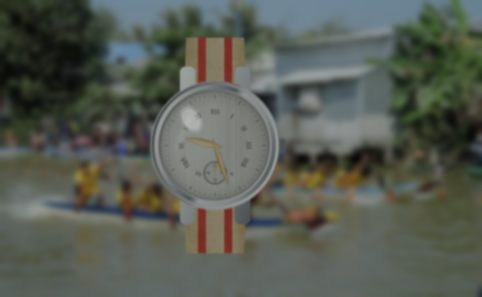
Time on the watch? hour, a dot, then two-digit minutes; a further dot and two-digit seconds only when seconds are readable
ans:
9.27
